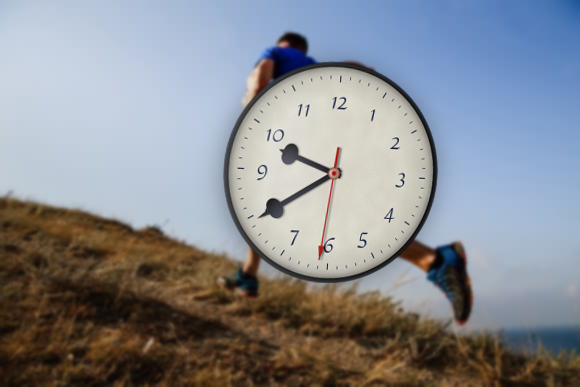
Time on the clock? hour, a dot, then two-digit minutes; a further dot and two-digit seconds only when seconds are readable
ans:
9.39.31
